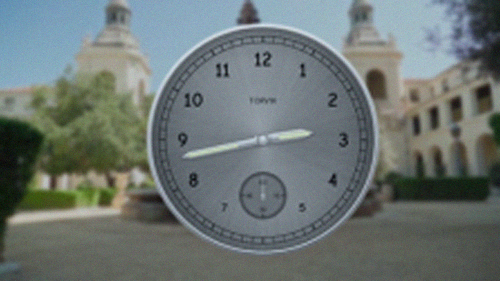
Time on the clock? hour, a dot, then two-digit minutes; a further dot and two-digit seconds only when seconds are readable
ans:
2.43
